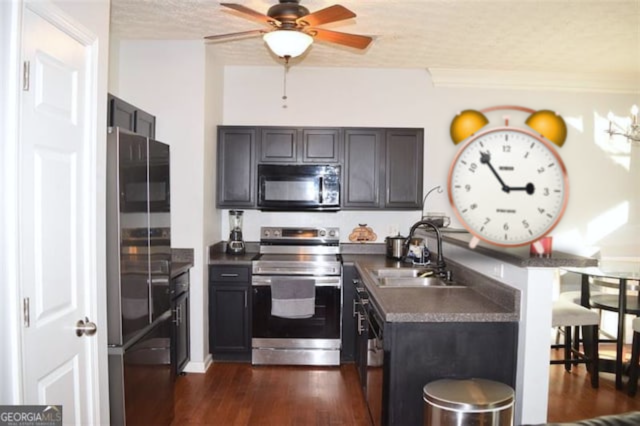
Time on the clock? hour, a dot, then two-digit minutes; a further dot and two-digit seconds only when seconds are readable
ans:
2.54
